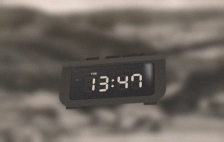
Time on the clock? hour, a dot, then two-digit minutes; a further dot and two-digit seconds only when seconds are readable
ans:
13.47
